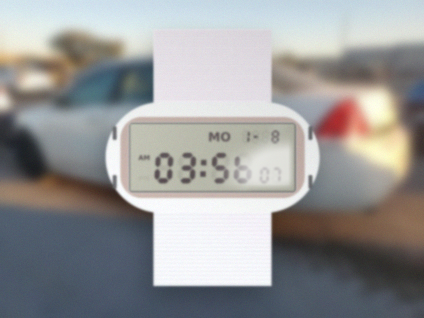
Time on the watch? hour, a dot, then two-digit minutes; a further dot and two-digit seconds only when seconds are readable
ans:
3.56.07
